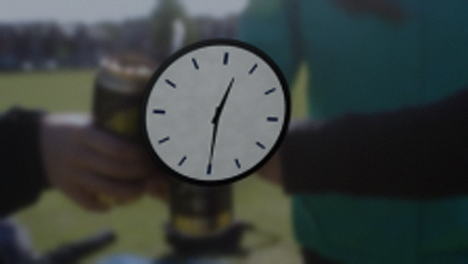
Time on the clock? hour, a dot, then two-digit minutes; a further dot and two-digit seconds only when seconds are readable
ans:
12.30
